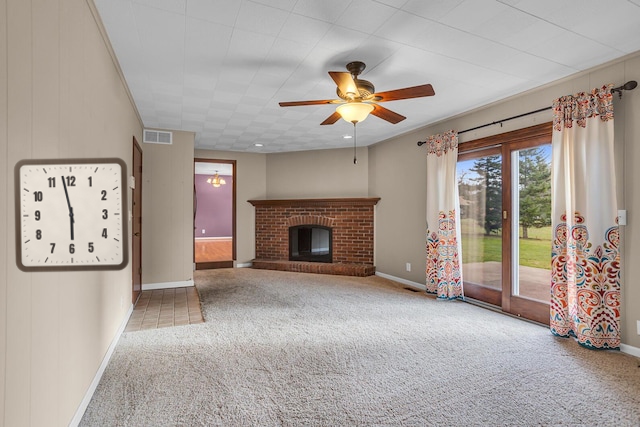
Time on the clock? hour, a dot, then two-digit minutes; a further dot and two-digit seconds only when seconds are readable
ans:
5.58
